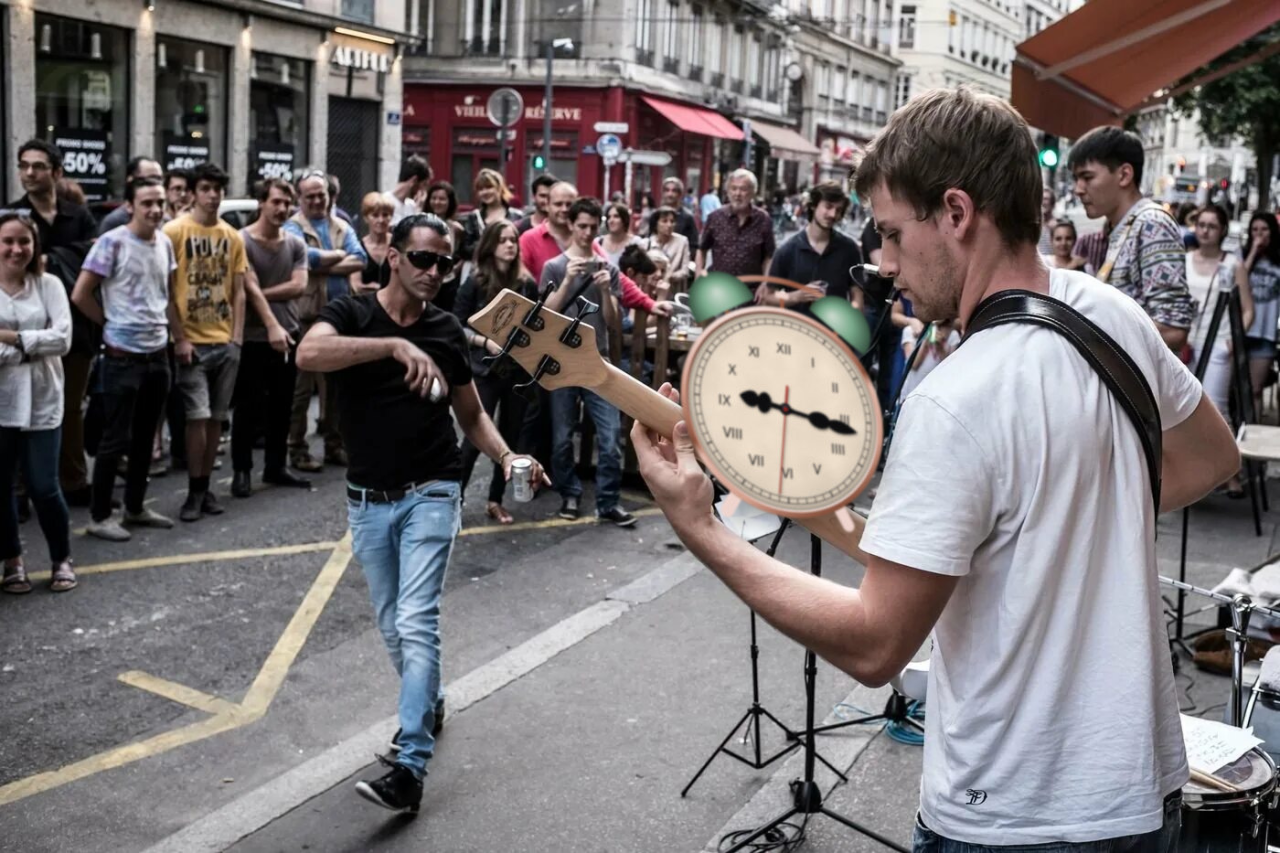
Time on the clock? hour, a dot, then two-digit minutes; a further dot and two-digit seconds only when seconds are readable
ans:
9.16.31
